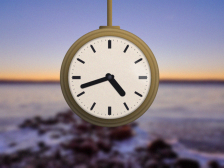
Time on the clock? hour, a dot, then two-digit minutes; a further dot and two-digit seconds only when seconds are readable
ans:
4.42
